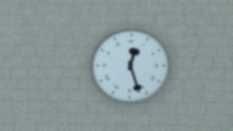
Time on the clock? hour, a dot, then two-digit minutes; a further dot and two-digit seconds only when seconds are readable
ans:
12.27
